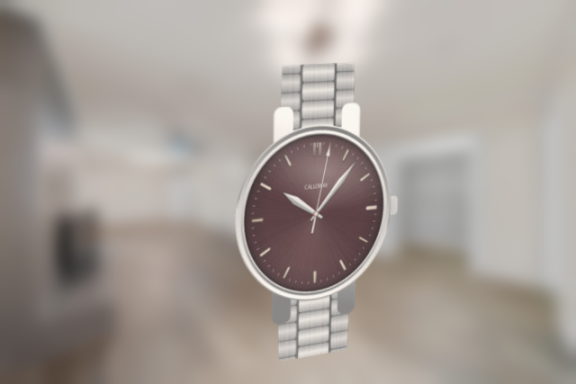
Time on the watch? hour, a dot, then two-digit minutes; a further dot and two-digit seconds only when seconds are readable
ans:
10.07.02
